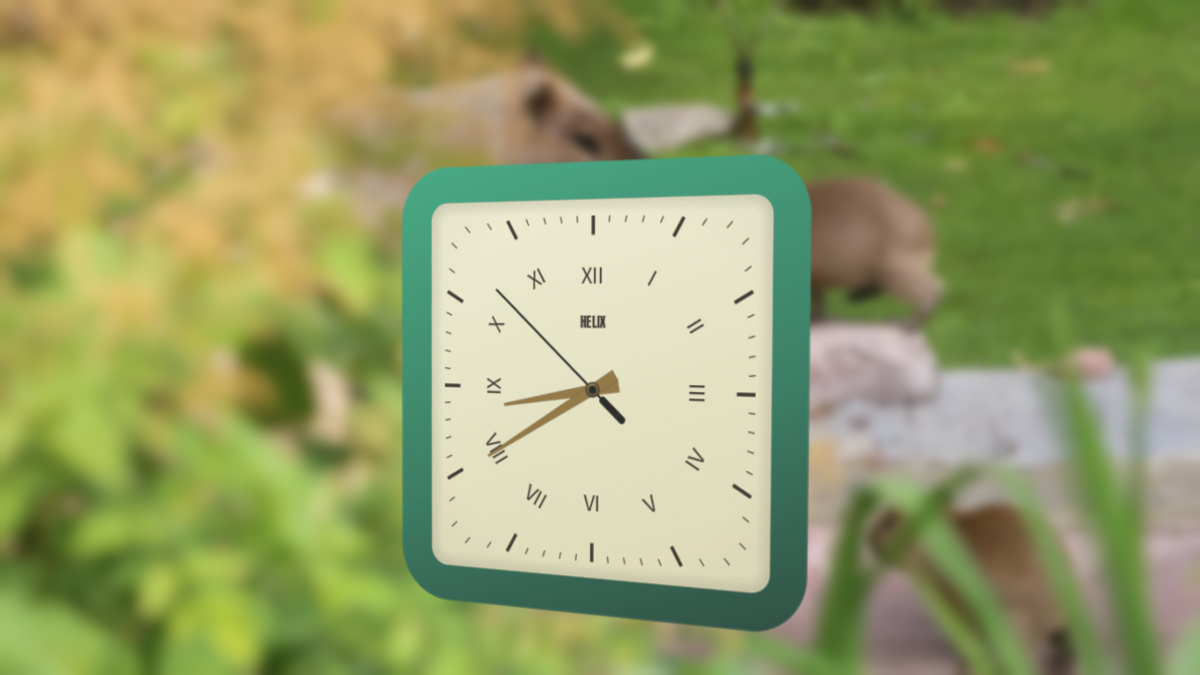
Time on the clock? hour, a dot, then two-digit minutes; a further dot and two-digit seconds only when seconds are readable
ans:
8.39.52
